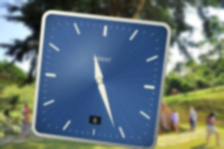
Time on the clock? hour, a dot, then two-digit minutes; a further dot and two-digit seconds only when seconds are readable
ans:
11.26
